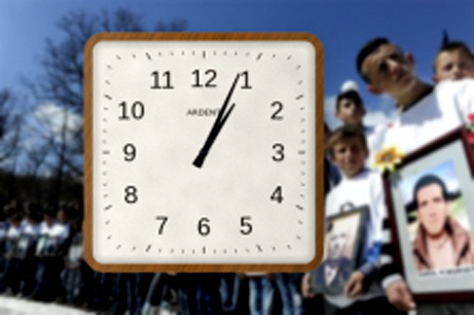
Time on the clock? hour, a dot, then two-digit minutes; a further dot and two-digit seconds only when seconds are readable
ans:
1.04
